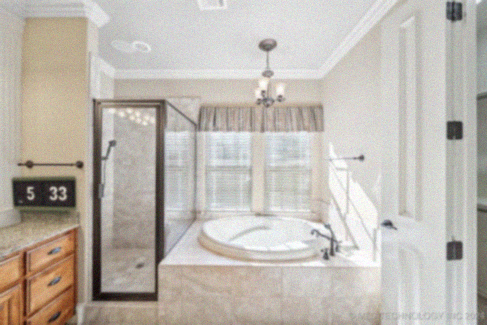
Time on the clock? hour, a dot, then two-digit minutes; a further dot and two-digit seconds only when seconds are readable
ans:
5.33
